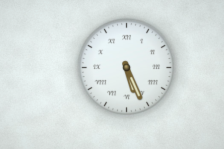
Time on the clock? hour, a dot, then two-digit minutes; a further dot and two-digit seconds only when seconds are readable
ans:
5.26
